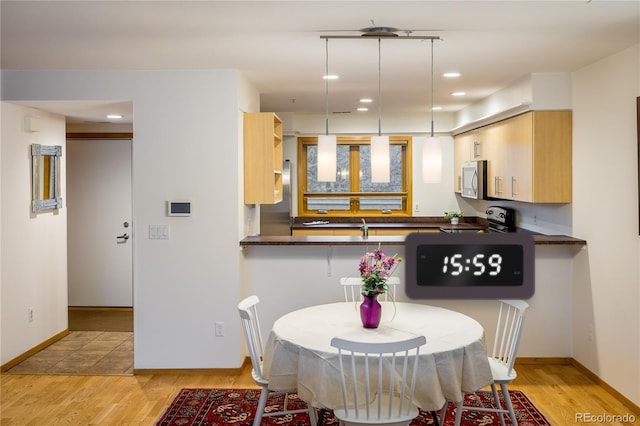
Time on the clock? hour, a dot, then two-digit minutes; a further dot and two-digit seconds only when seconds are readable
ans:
15.59
